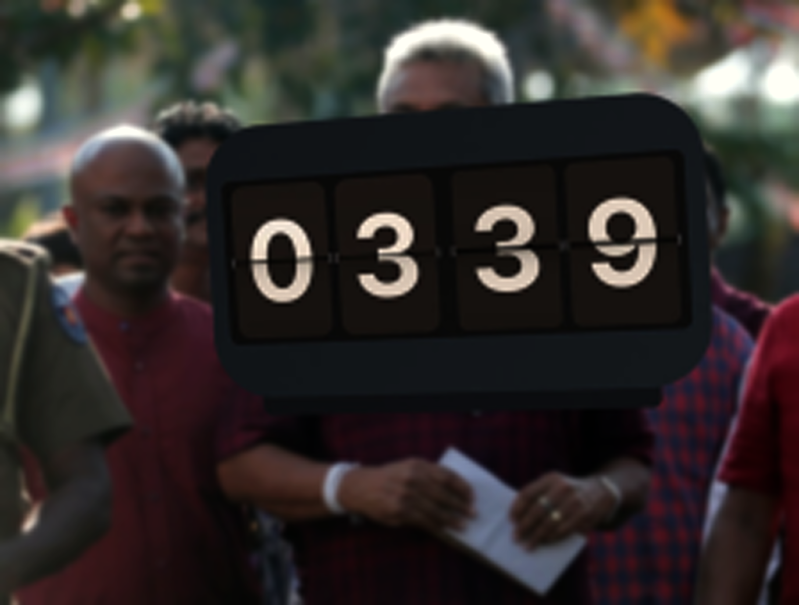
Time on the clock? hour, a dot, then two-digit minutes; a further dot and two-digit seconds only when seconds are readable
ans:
3.39
